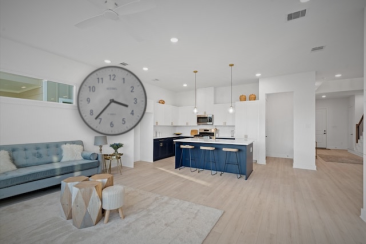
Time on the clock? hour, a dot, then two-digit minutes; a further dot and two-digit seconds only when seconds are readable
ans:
3.37
